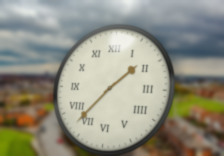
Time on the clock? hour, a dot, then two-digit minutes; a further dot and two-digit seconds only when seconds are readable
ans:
1.37
